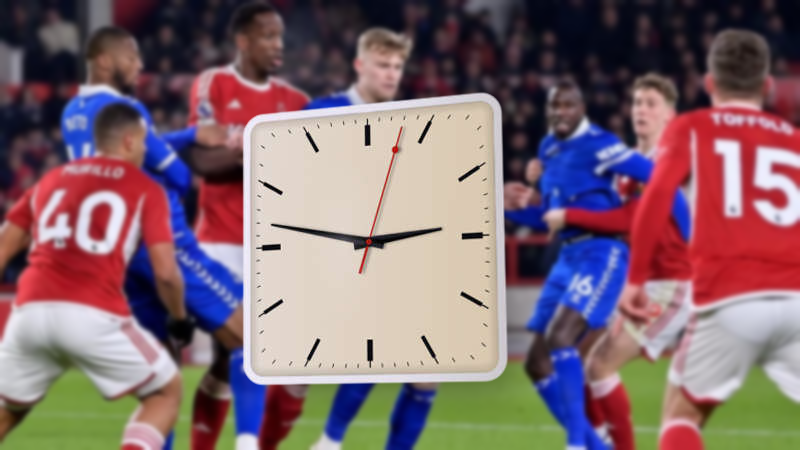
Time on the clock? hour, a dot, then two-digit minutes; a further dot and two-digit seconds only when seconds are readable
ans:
2.47.03
